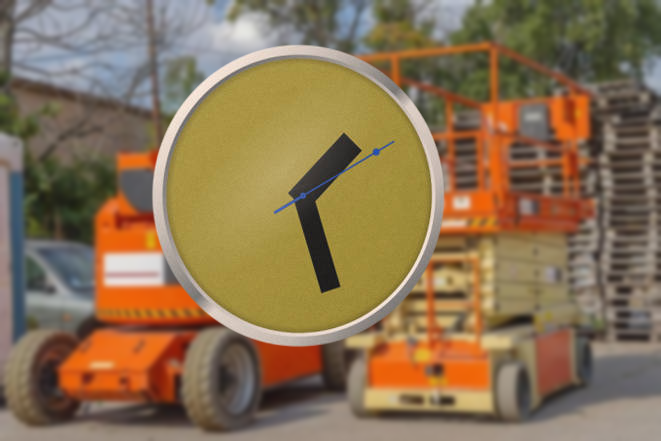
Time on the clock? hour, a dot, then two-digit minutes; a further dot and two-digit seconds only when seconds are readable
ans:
1.27.10
